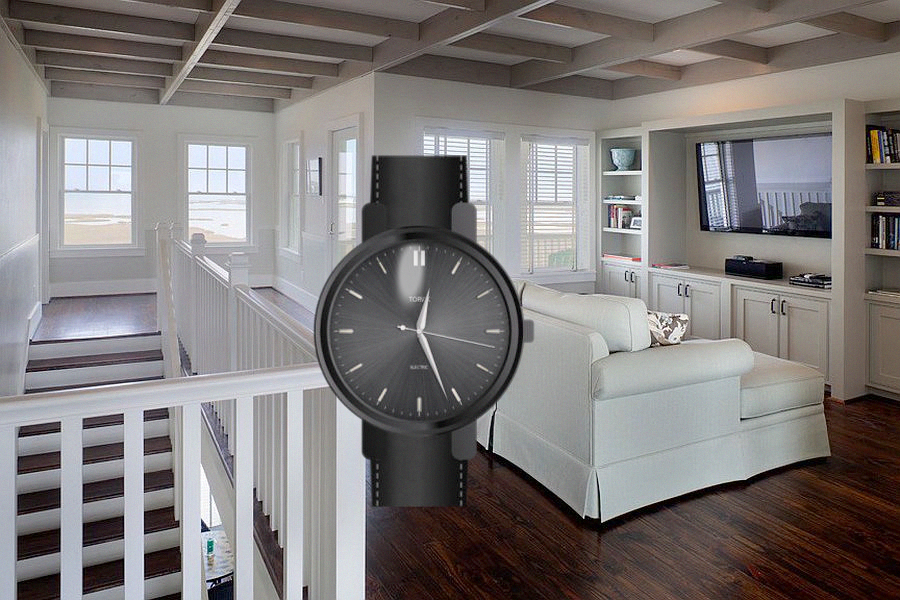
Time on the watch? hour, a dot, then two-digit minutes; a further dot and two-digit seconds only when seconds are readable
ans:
12.26.17
